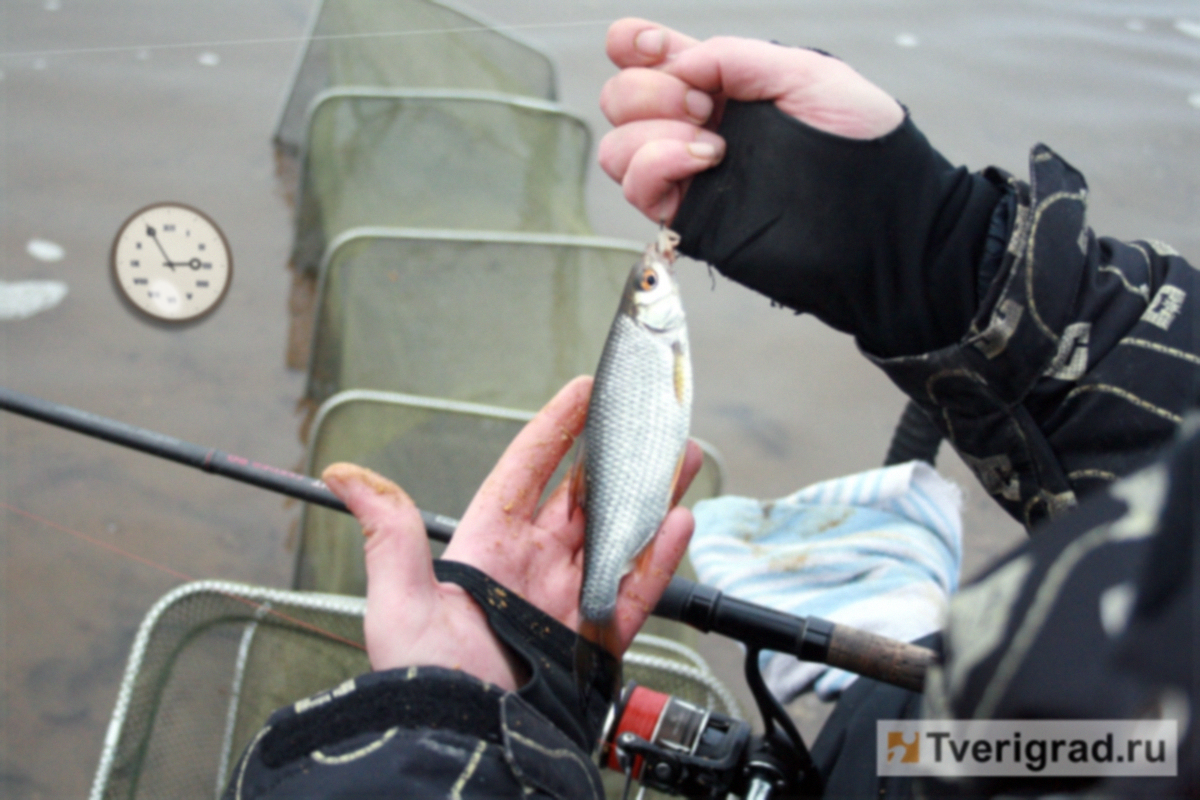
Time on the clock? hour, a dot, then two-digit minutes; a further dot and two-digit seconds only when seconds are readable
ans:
2.55
